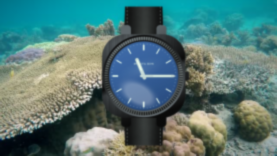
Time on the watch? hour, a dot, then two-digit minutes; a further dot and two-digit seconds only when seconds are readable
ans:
11.15
